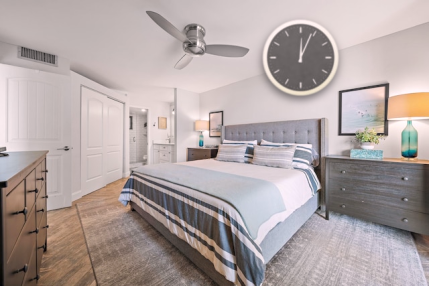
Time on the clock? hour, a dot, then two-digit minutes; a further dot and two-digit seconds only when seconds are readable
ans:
12.04
